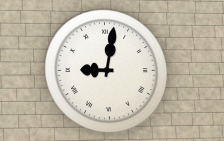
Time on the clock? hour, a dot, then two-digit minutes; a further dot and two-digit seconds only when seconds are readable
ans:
9.02
